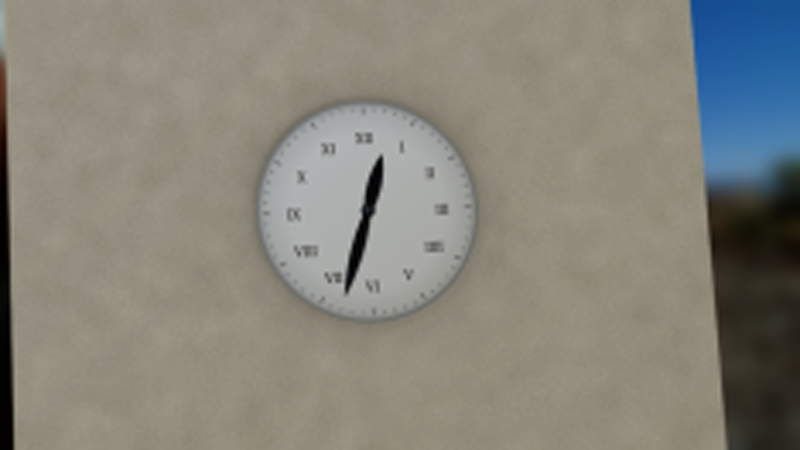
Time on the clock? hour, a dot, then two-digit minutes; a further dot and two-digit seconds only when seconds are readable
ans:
12.33
